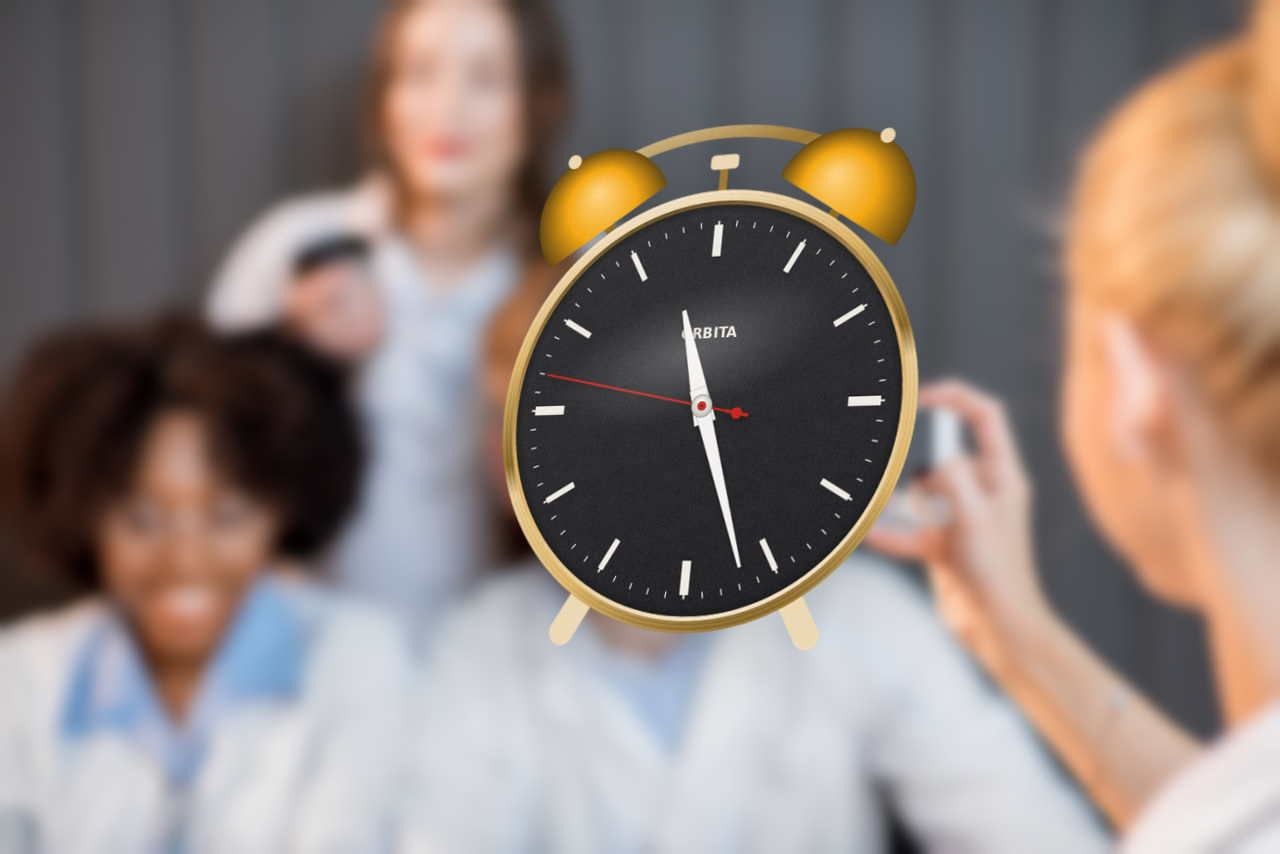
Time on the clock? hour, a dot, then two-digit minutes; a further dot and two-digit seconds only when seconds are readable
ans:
11.26.47
